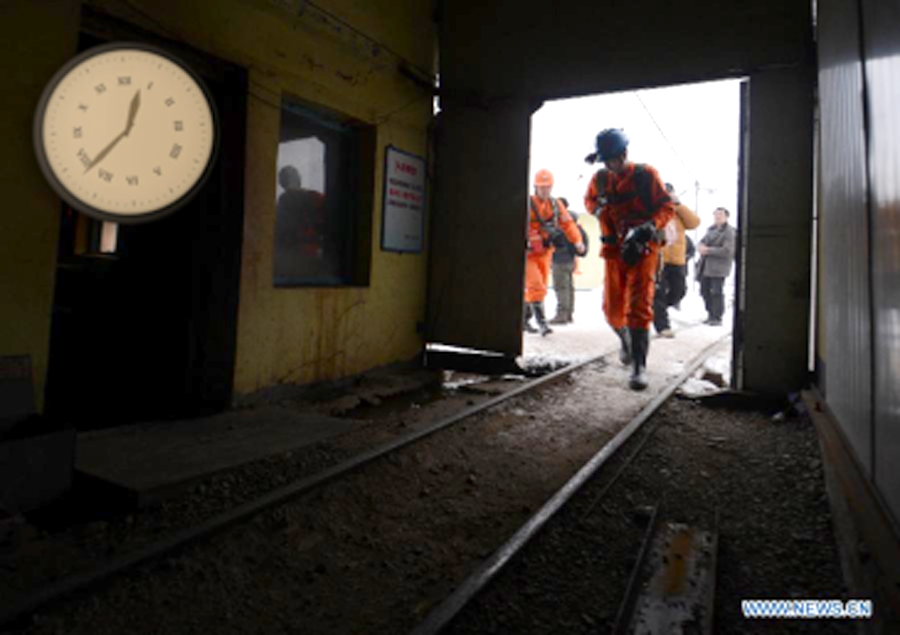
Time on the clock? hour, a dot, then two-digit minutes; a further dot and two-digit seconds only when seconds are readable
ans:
12.38
